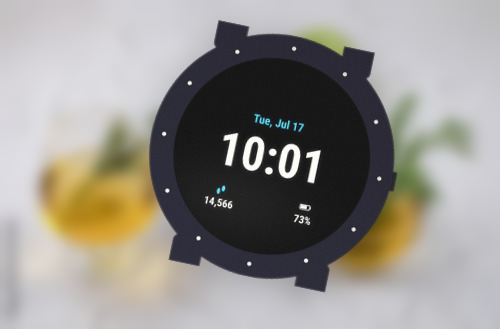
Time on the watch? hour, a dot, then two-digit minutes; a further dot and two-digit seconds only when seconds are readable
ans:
10.01
